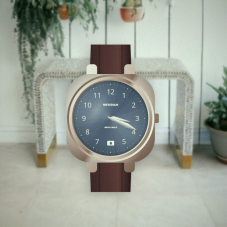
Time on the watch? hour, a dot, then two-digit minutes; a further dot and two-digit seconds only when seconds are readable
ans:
3.19
